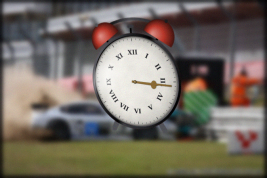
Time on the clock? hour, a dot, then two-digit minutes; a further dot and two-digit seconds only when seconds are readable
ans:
3.16
